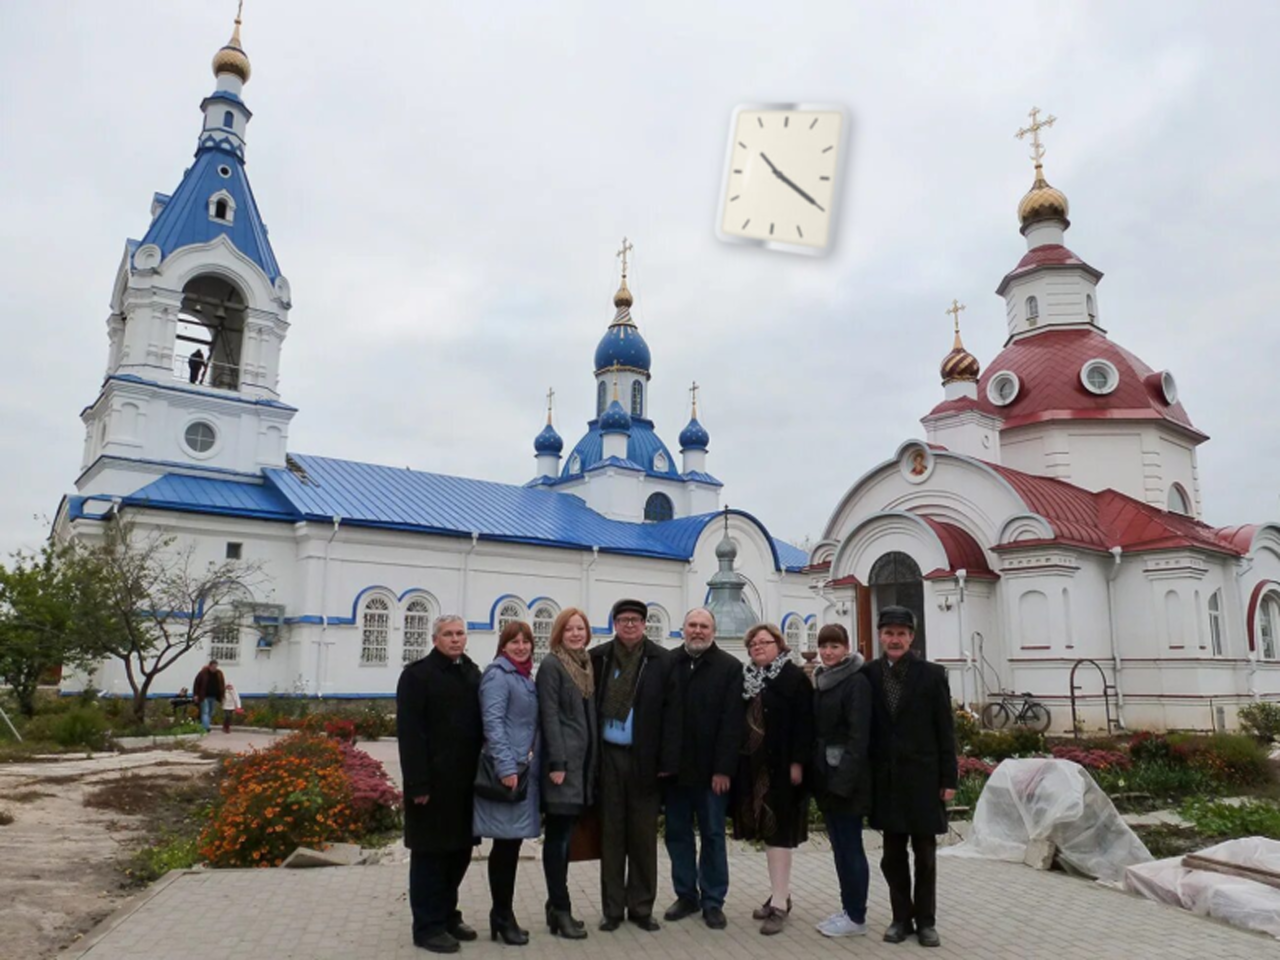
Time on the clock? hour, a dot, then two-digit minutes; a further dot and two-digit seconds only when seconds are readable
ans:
10.20
